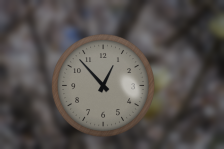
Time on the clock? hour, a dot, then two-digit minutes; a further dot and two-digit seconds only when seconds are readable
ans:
12.53
